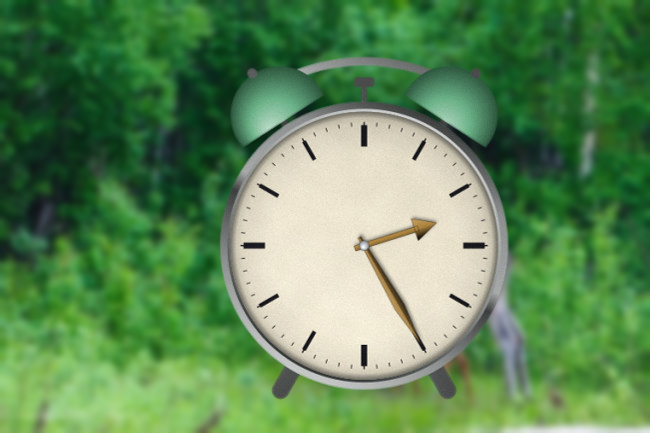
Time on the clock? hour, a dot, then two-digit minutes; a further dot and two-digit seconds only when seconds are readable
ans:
2.25
